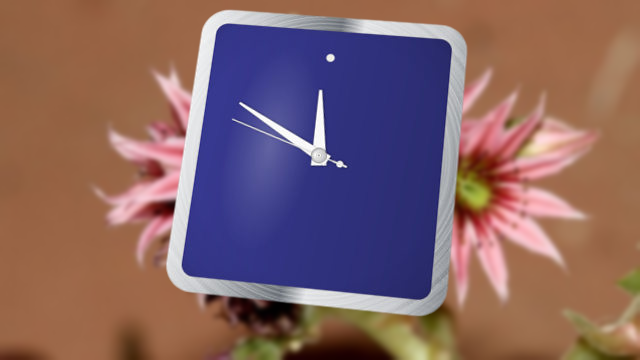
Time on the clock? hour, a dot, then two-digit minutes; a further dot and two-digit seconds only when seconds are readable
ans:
11.49.48
